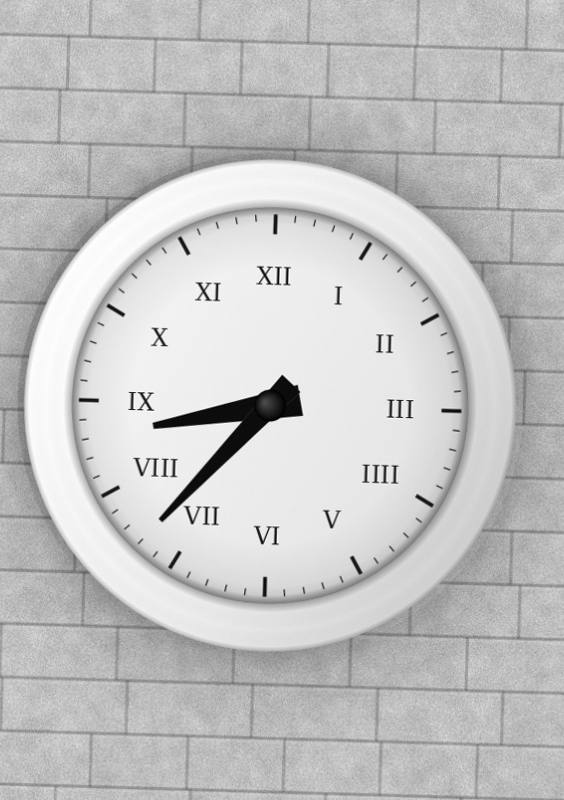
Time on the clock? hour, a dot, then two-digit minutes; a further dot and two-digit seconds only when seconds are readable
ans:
8.37
